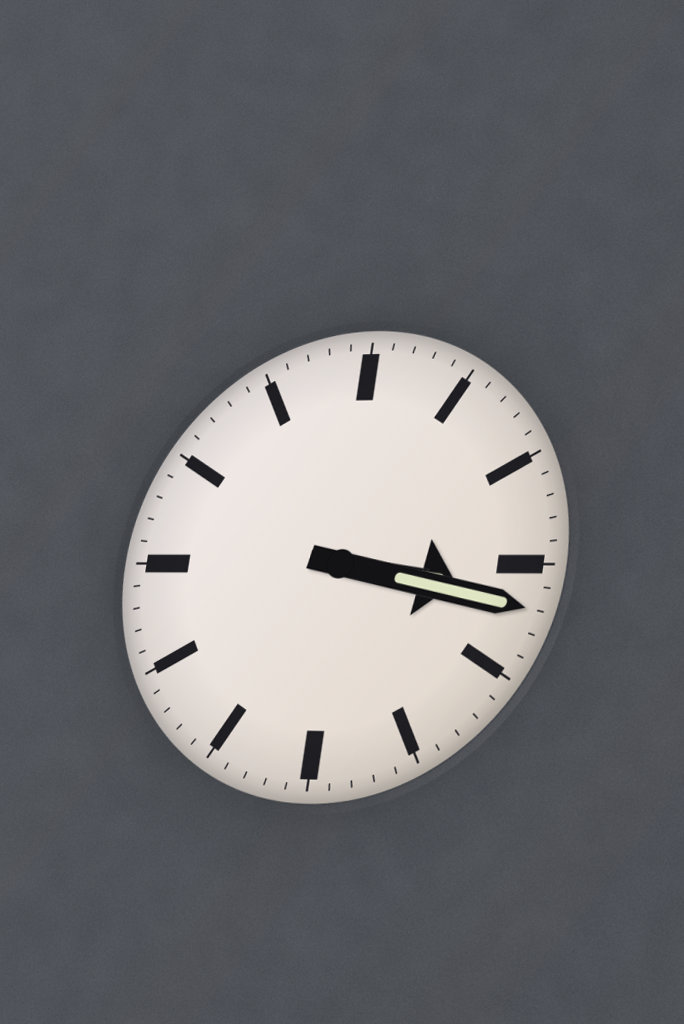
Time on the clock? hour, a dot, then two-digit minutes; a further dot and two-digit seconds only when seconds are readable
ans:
3.17
